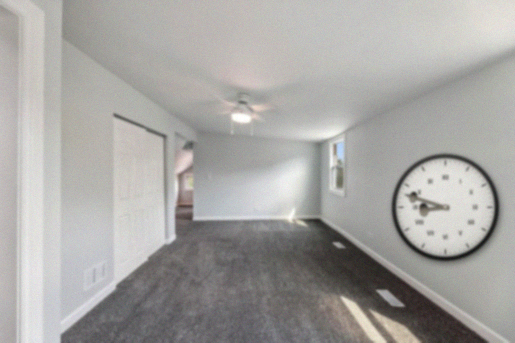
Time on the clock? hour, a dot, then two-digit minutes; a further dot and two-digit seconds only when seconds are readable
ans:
8.48
